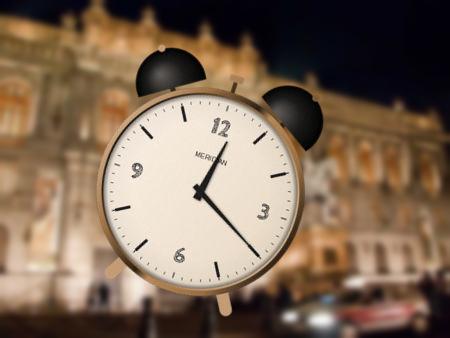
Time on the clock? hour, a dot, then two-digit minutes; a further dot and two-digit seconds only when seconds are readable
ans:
12.20
